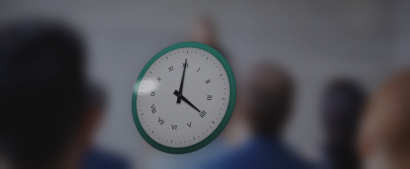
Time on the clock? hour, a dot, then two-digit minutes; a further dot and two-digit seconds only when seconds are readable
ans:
4.00
